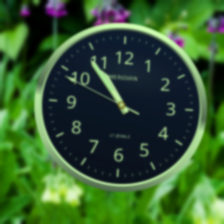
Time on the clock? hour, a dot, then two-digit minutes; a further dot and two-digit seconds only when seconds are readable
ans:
10.53.49
